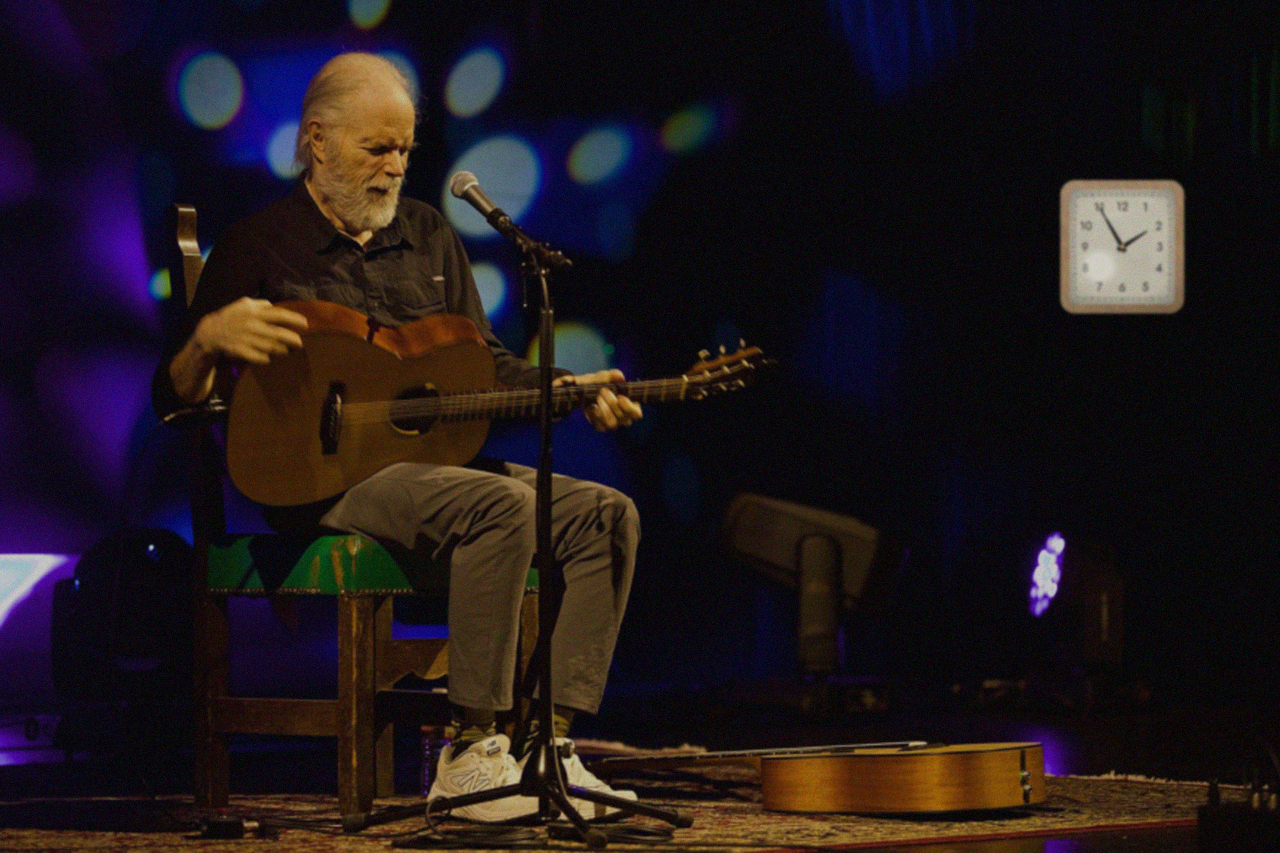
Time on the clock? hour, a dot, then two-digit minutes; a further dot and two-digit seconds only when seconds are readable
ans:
1.55
